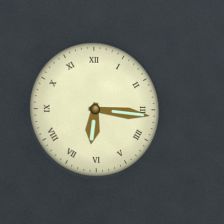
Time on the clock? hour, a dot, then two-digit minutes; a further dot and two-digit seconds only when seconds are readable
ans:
6.16
